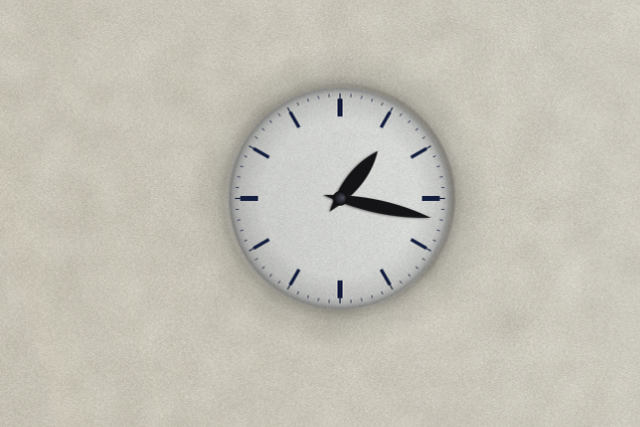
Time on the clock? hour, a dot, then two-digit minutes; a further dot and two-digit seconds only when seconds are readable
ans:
1.17
